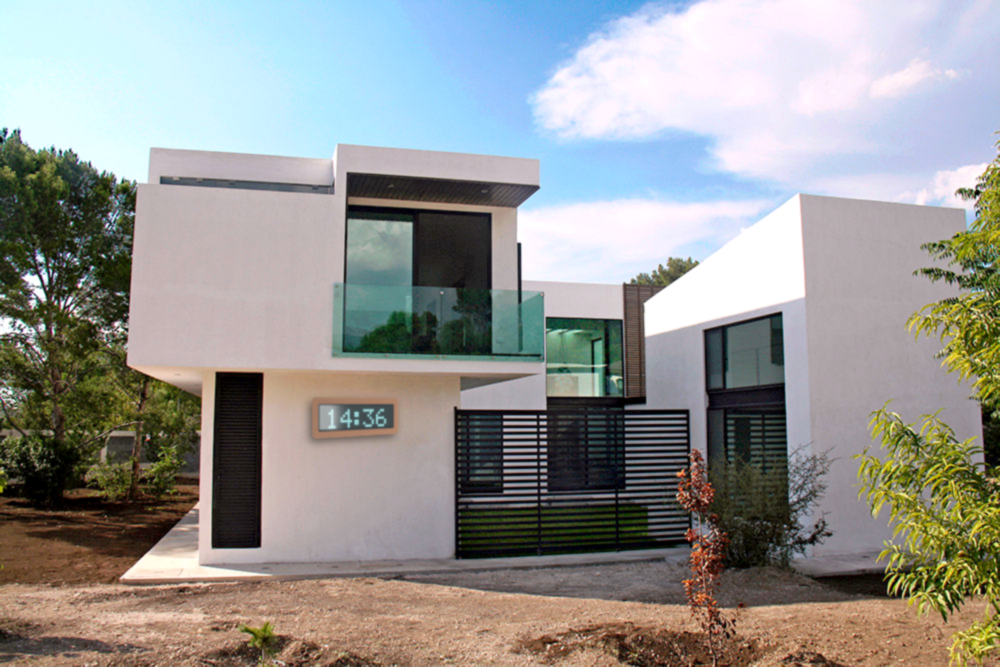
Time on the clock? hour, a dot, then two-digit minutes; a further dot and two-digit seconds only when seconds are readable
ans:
14.36
